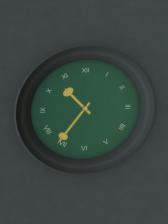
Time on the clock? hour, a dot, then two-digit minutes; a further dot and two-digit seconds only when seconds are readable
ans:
10.36
